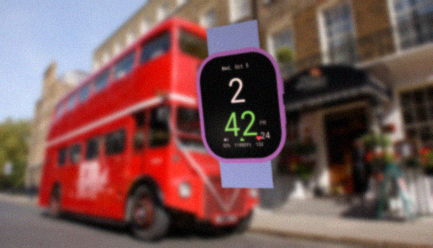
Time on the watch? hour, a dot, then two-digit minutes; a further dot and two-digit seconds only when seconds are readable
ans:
2.42
